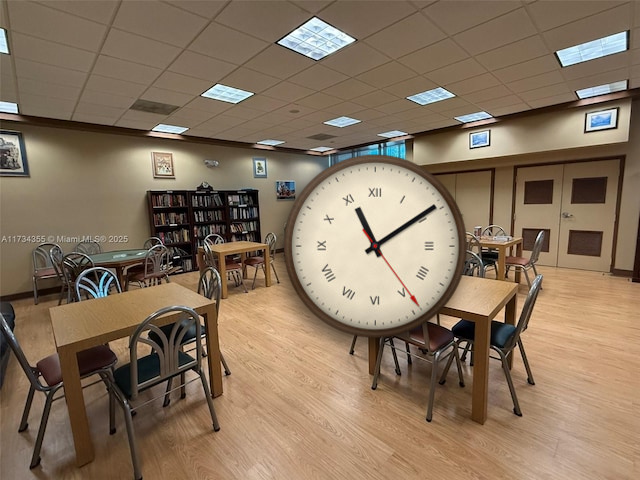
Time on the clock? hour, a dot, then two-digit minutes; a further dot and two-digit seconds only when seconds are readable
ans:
11.09.24
